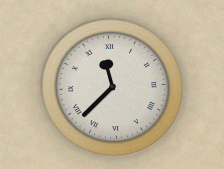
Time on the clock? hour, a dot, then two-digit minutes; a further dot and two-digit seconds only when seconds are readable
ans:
11.38
